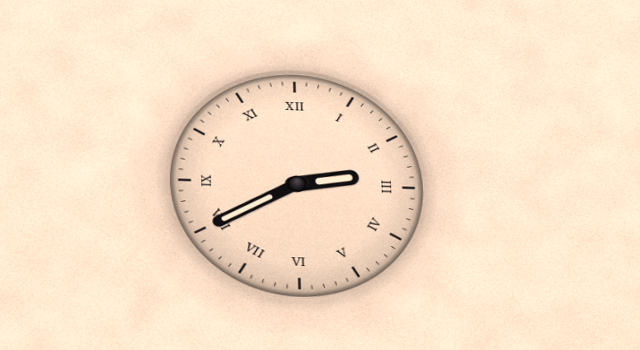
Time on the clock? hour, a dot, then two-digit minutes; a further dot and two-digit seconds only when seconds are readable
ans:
2.40
